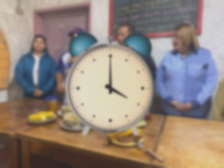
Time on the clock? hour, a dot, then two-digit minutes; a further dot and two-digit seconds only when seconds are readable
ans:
4.00
